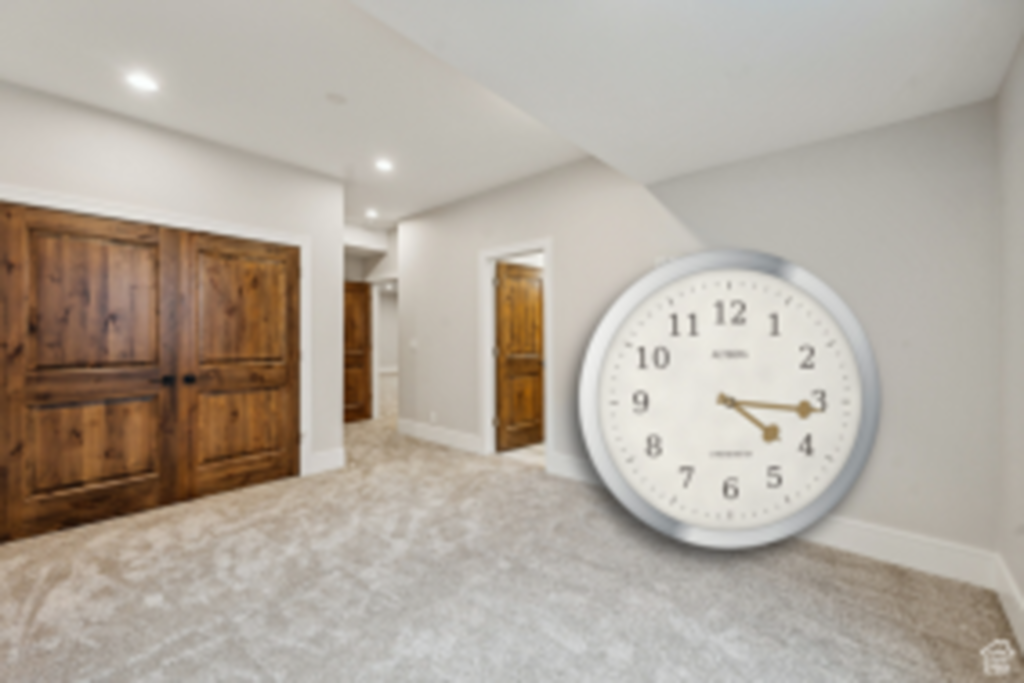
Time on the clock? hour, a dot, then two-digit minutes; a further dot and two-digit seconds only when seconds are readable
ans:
4.16
